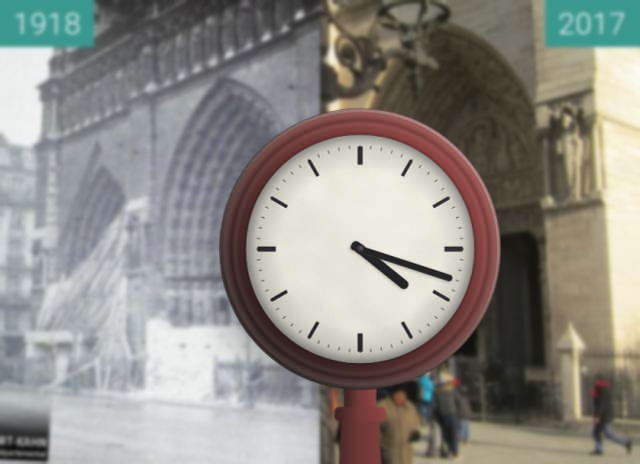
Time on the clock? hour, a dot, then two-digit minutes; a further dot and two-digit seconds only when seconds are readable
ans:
4.18
